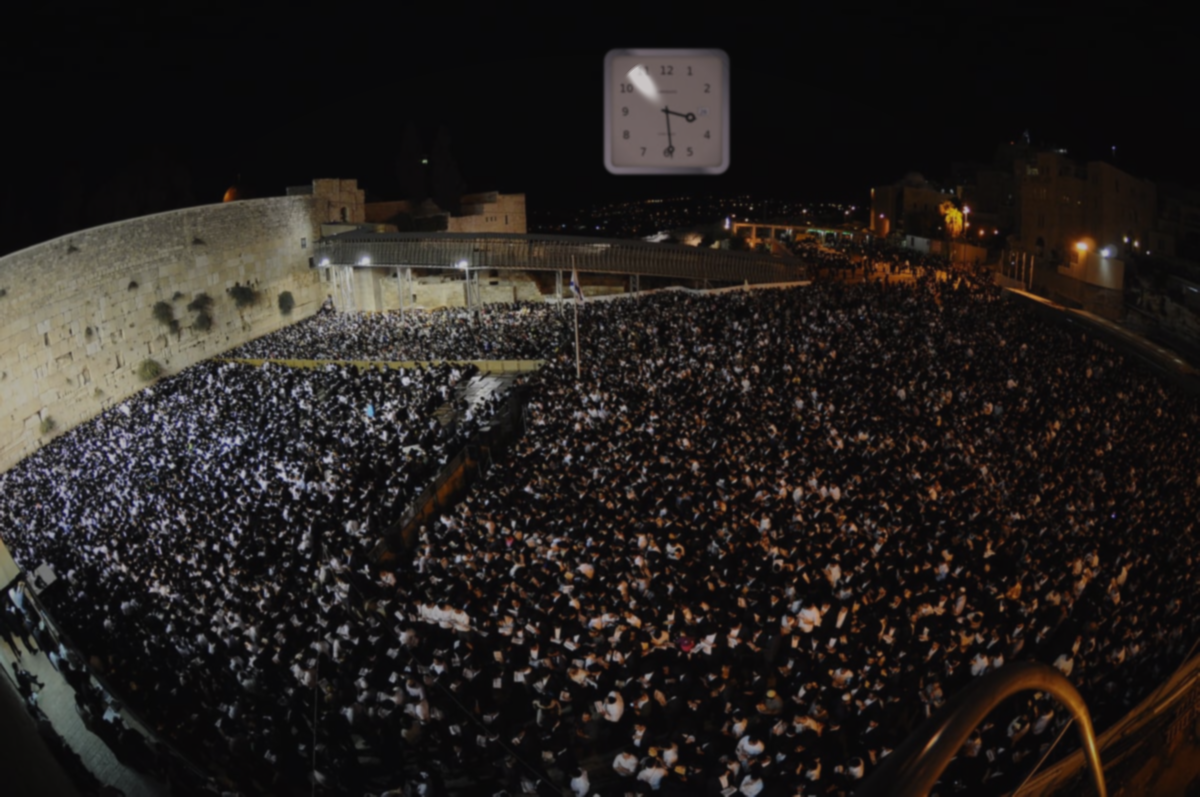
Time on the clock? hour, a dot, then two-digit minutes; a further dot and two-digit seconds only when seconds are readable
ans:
3.29
